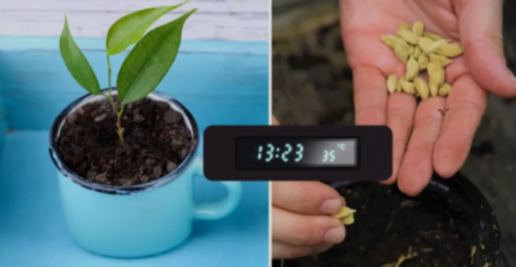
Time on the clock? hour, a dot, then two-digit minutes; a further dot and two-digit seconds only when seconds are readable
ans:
13.23
